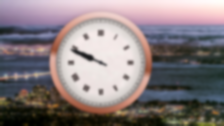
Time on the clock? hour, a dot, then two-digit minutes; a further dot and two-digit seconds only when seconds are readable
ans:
9.49
